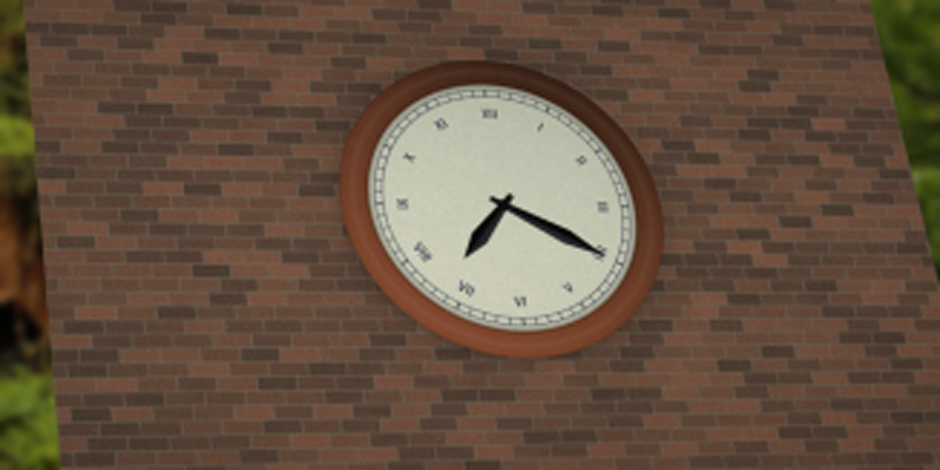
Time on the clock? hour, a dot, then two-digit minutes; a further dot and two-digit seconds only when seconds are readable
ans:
7.20
